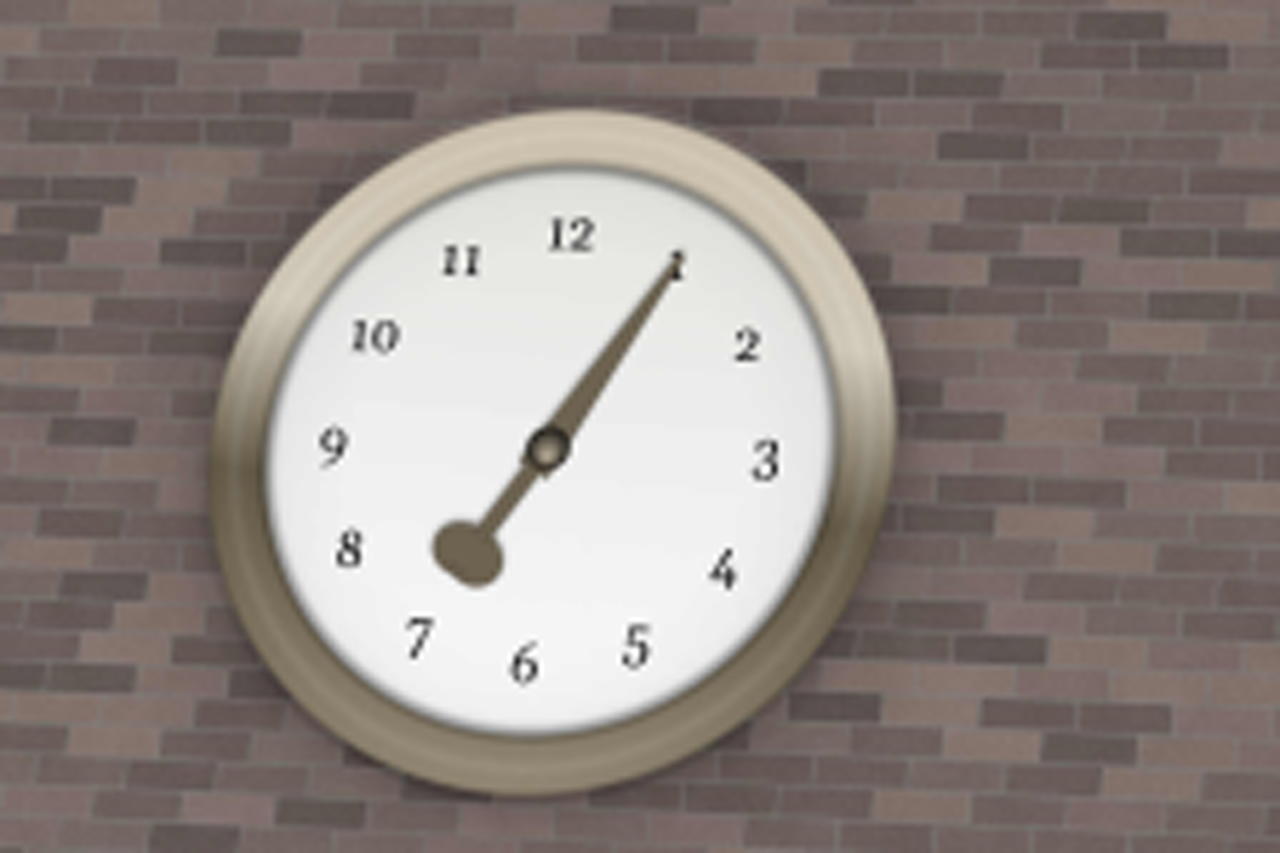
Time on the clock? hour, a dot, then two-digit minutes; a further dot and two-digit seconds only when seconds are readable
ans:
7.05
